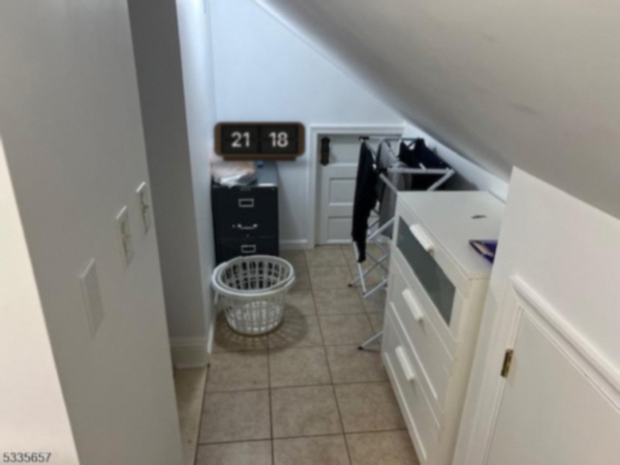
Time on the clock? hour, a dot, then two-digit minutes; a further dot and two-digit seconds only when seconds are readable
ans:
21.18
